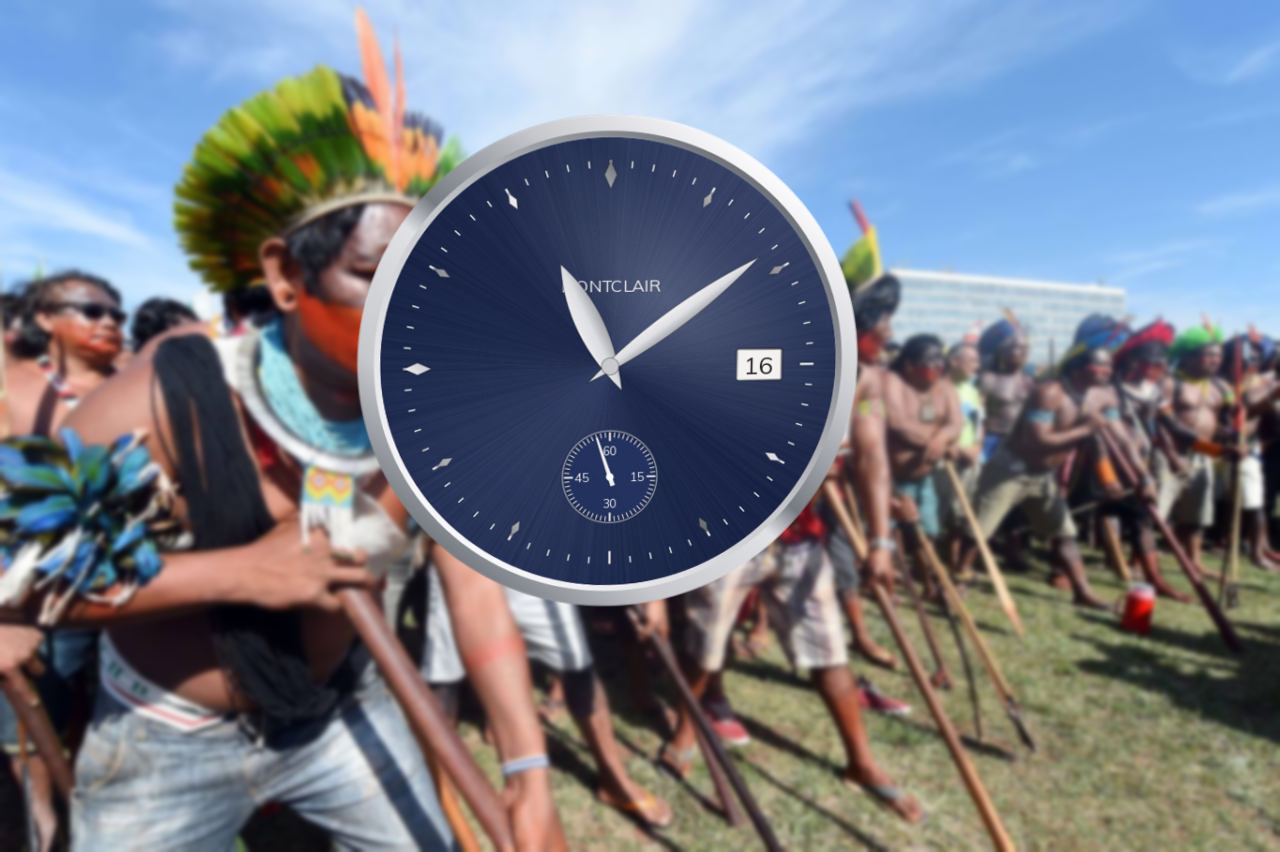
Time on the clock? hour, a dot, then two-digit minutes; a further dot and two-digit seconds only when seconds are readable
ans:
11.08.57
